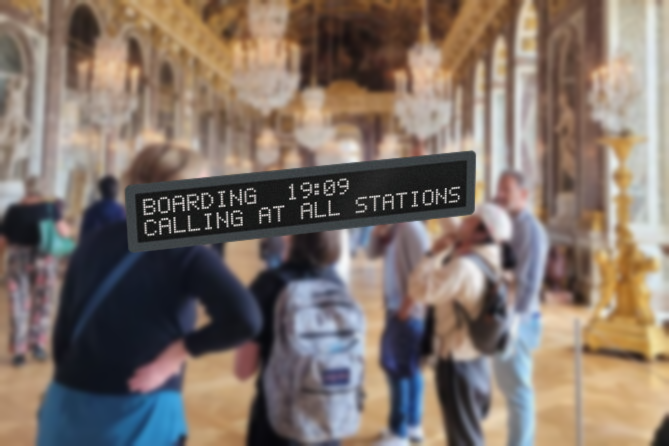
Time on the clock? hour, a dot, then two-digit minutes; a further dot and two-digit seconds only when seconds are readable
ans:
19.09
